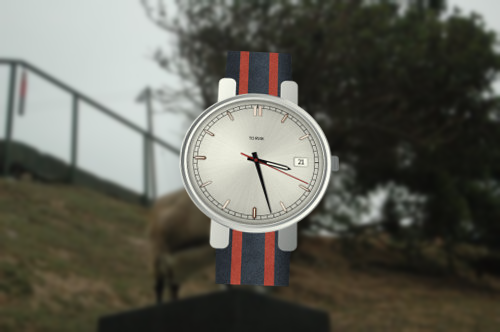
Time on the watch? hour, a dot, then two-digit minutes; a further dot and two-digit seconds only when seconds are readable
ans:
3.27.19
